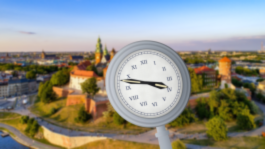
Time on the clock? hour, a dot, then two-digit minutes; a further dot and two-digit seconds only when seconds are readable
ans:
3.48
